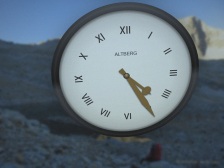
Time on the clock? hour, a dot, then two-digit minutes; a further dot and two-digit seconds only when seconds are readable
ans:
4.25
